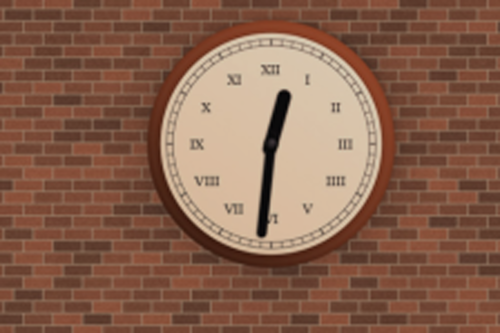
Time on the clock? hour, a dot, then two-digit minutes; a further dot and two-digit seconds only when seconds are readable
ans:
12.31
